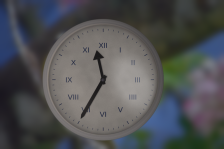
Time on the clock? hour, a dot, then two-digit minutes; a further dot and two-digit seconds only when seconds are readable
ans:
11.35
